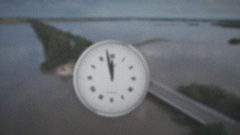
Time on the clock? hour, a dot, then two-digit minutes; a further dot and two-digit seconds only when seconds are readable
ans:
11.58
